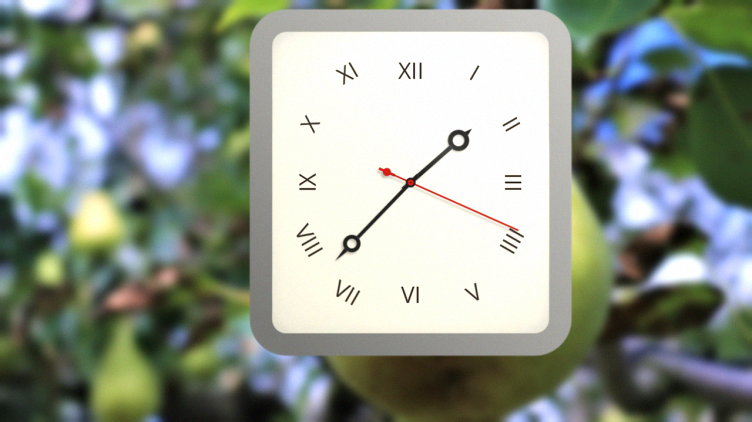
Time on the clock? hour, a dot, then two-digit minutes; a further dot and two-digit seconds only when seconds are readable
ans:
1.37.19
